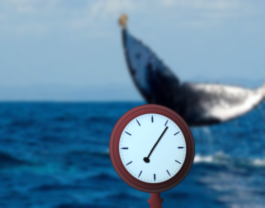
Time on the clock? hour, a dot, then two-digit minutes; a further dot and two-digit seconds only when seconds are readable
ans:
7.06
